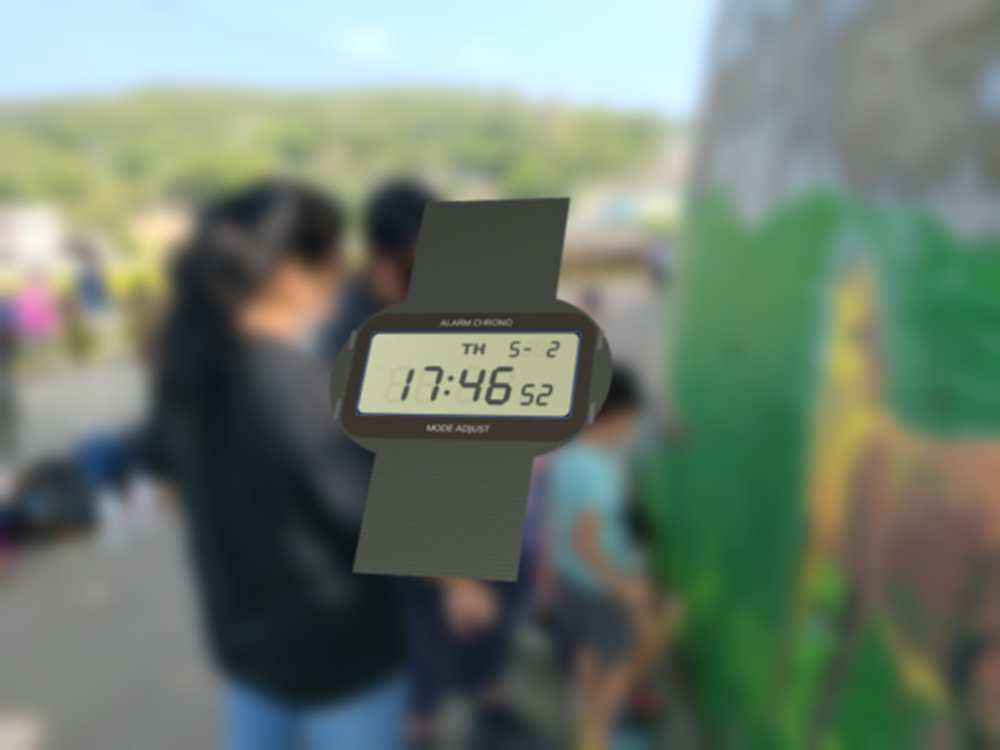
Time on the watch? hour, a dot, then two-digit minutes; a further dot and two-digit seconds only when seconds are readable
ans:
17.46.52
